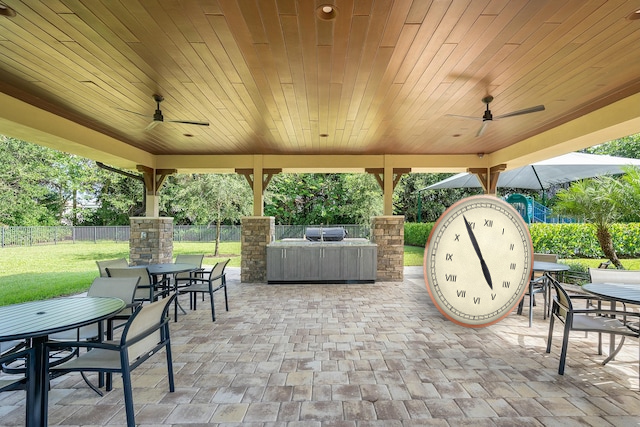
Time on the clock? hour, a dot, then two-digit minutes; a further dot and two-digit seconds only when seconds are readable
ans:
4.54
